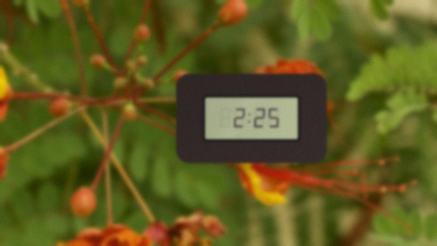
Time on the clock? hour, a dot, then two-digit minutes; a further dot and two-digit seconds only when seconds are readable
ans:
2.25
